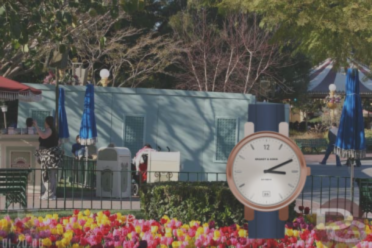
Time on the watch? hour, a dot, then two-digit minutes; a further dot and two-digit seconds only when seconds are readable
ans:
3.11
